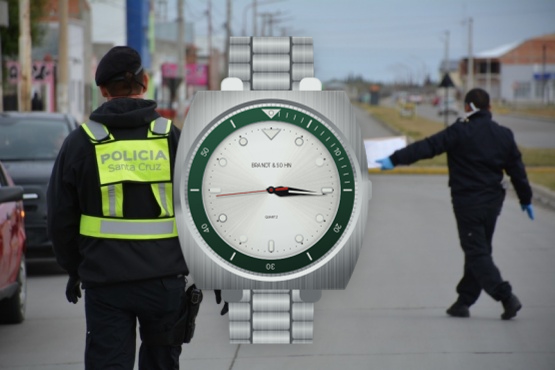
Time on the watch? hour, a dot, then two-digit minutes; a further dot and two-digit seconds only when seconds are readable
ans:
3.15.44
